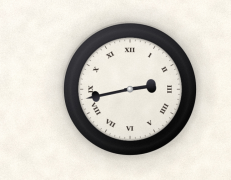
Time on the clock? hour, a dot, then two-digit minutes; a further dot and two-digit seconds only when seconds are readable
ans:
2.43
